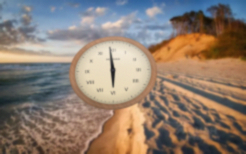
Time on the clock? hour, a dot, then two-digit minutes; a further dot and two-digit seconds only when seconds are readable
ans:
5.59
